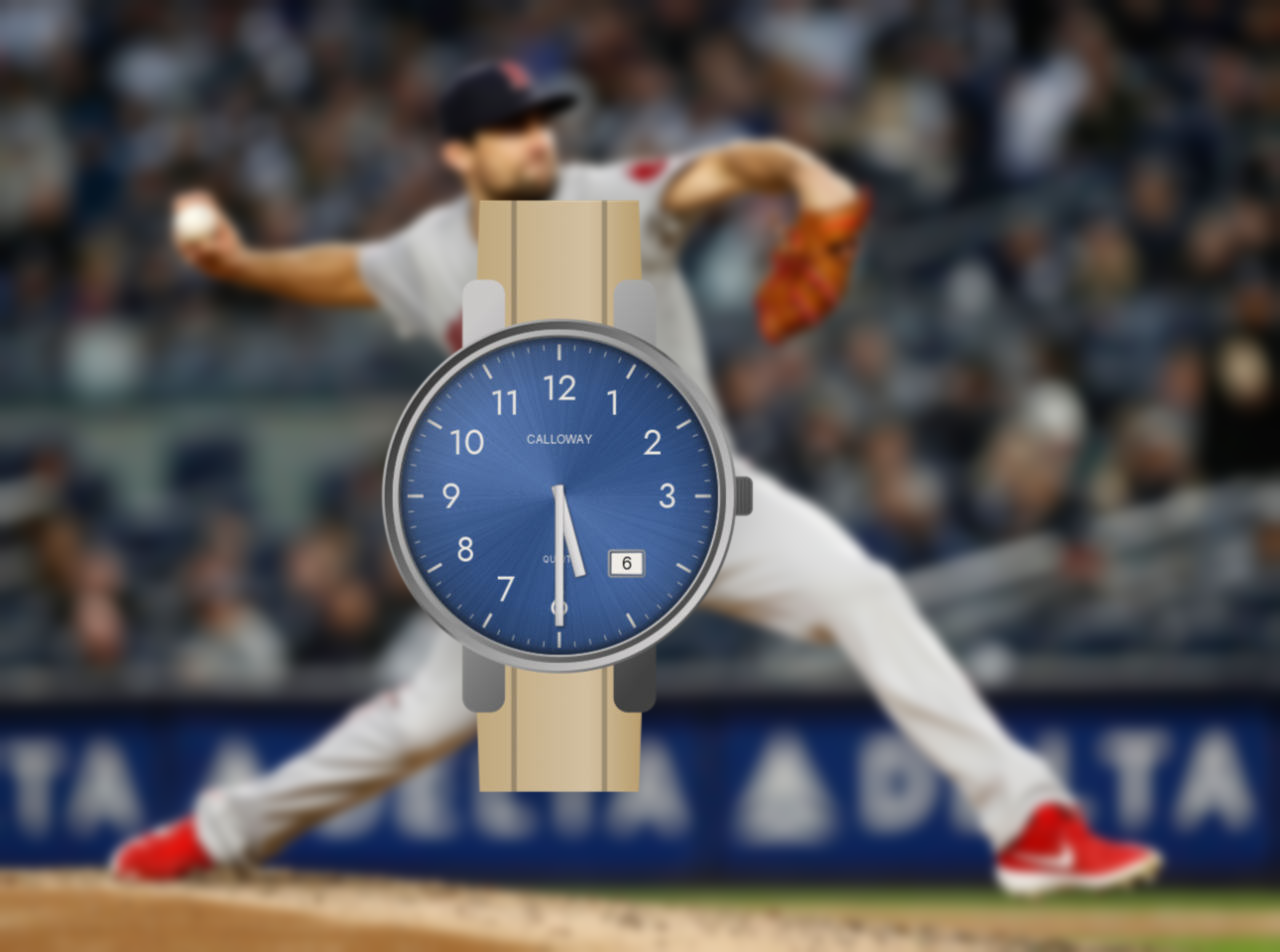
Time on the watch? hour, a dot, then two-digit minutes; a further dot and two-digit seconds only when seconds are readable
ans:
5.30
